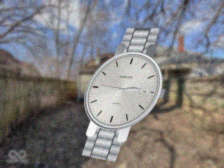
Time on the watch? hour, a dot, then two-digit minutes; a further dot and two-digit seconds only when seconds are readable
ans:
2.46
